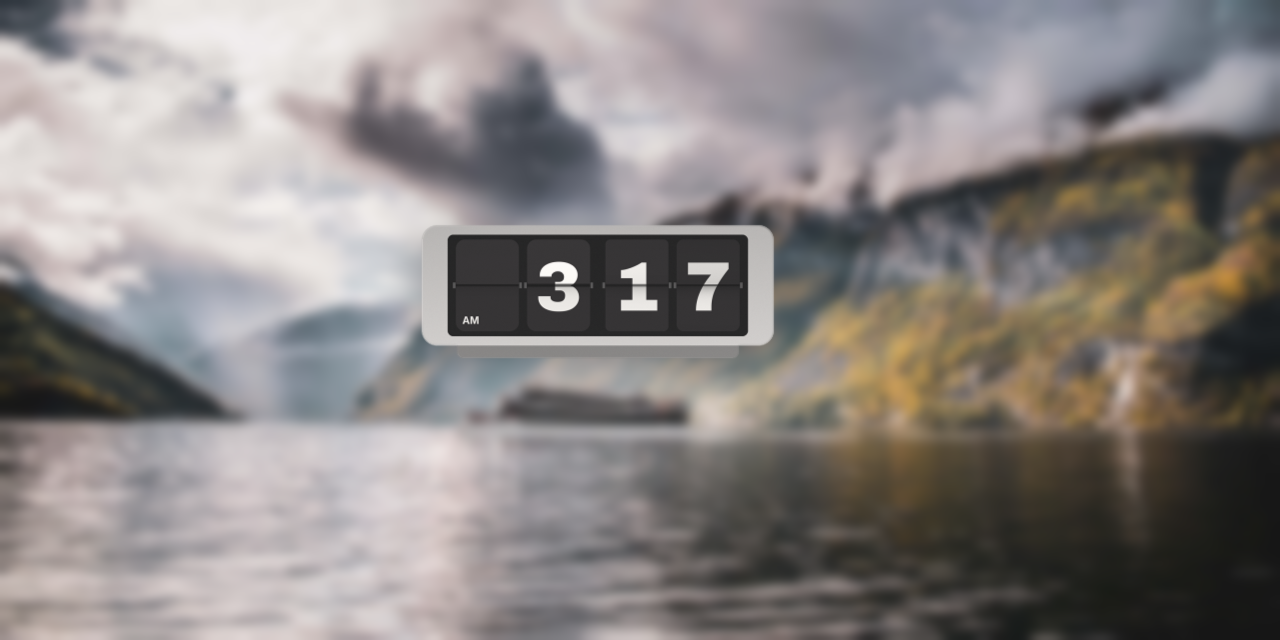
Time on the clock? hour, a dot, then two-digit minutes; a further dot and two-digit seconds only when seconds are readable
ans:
3.17
